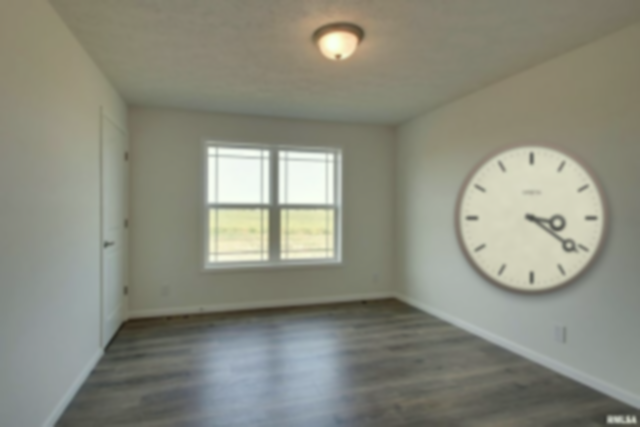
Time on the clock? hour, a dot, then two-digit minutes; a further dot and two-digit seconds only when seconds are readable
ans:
3.21
